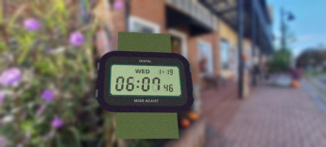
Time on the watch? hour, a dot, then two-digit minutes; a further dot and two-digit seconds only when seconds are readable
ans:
6.07.46
